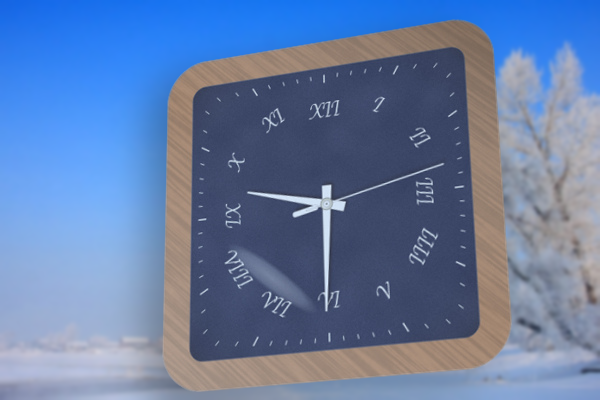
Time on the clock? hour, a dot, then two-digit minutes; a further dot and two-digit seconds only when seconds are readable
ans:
9.30.13
